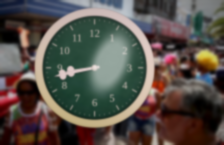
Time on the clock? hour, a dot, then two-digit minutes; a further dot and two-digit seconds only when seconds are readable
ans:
8.43
